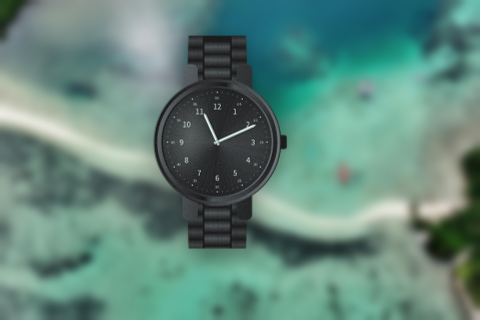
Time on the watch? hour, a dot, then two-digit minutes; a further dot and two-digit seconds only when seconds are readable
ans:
11.11
